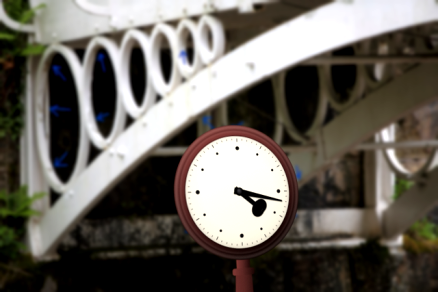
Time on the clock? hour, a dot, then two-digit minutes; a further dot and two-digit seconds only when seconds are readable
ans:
4.17
